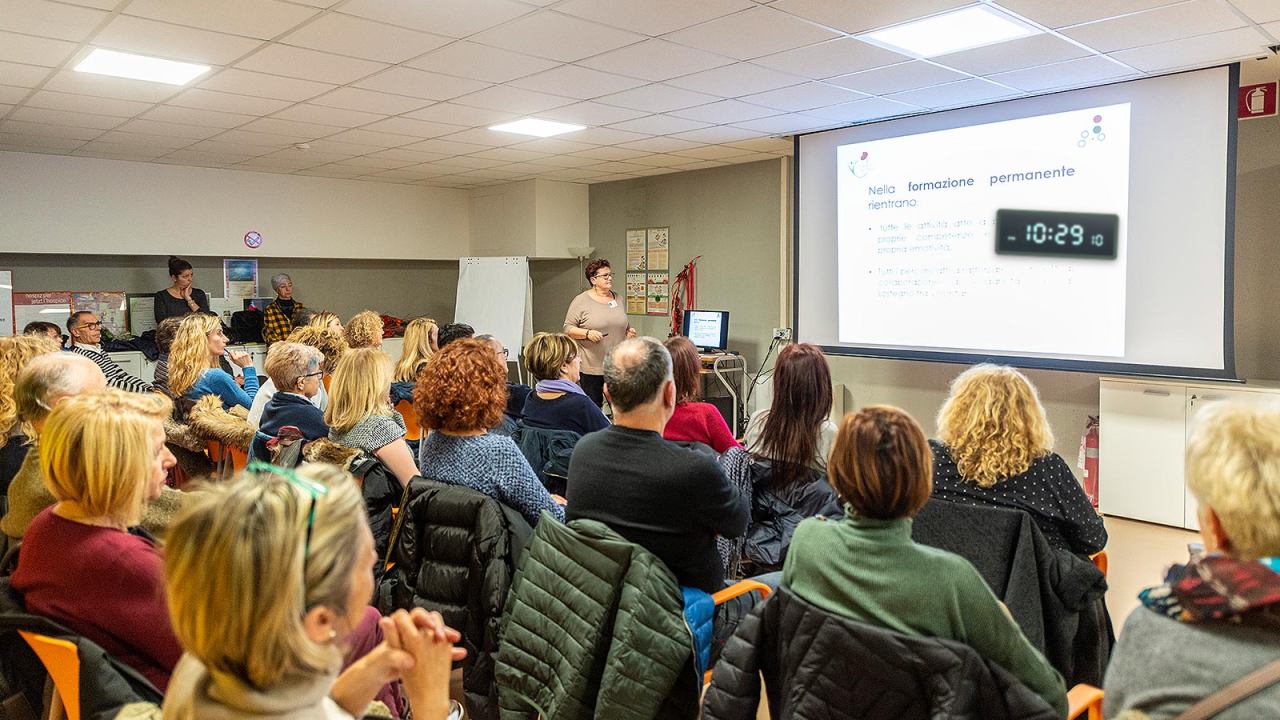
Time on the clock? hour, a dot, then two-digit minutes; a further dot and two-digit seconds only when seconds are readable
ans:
10.29.10
